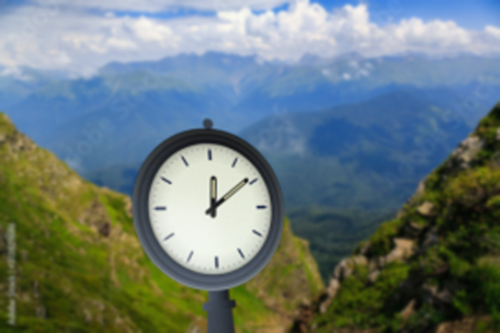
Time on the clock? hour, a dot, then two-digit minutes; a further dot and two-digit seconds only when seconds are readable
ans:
12.09
